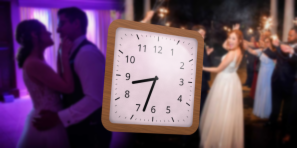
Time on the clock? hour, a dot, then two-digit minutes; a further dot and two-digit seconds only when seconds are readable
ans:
8.33
